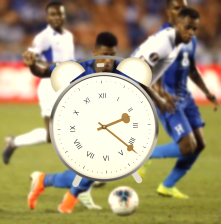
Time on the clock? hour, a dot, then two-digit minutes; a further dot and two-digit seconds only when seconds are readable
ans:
2.22
